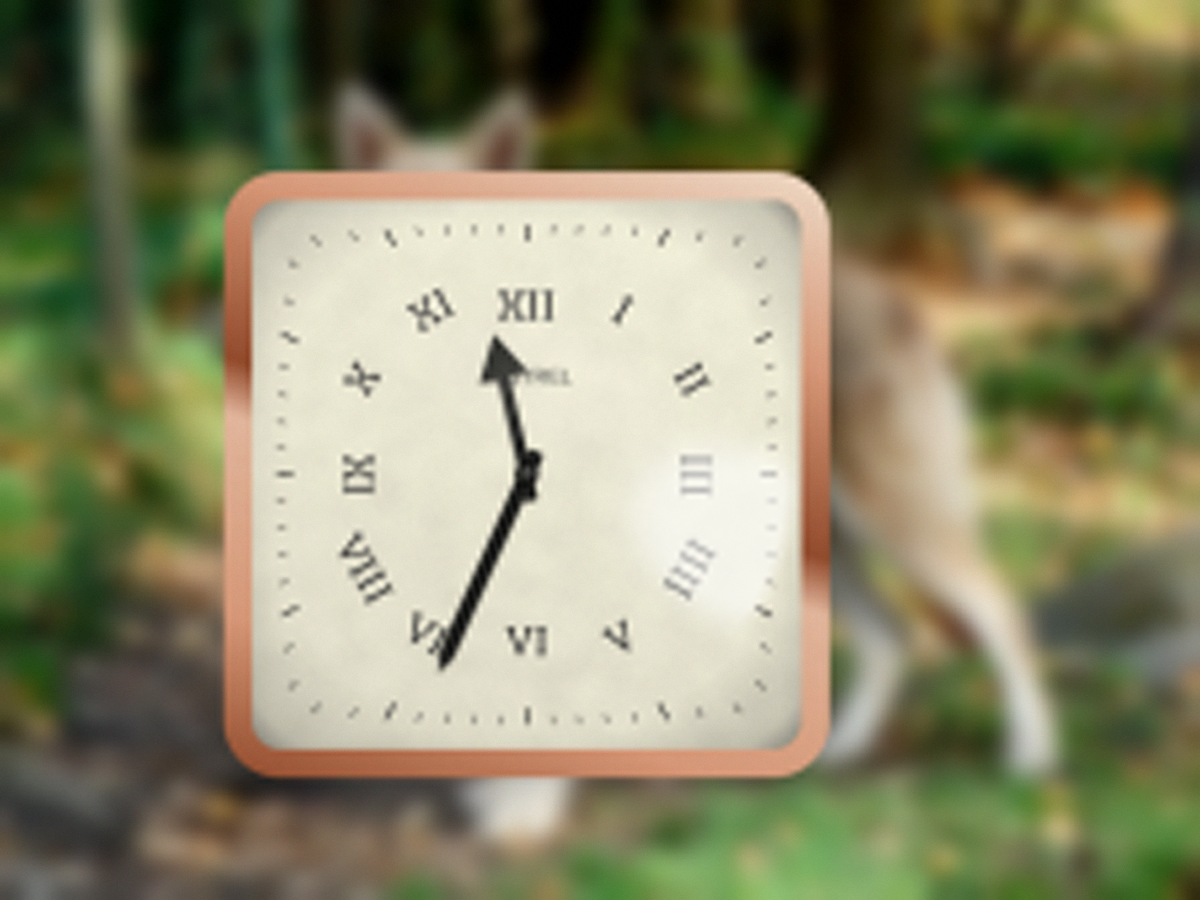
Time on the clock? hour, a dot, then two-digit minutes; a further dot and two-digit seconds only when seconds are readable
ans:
11.34
